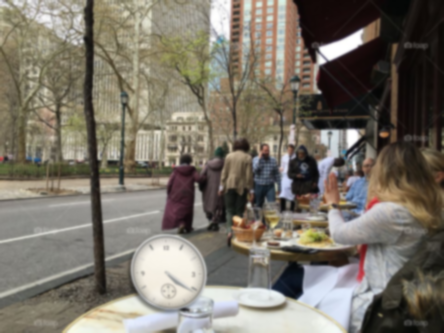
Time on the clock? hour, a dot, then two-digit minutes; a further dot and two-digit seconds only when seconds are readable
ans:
4.21
